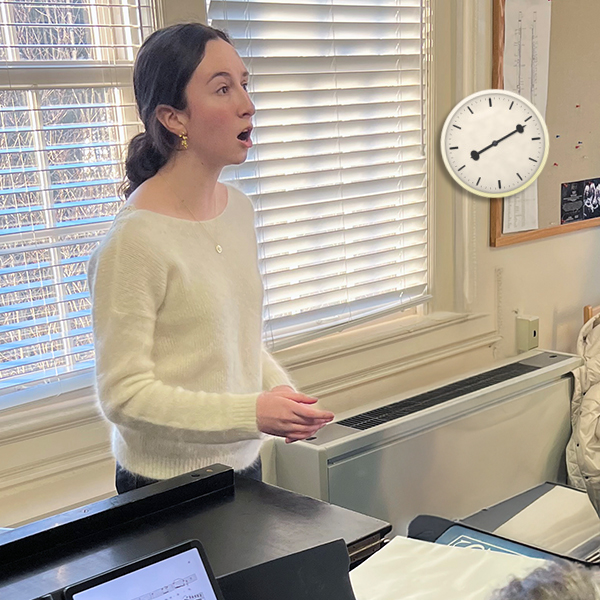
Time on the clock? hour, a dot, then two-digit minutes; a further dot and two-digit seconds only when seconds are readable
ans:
8.11
